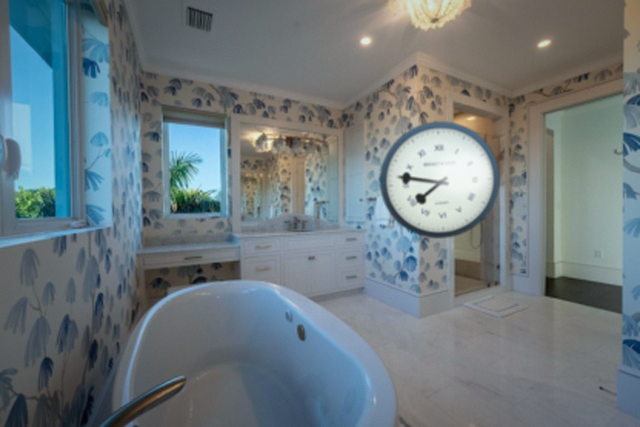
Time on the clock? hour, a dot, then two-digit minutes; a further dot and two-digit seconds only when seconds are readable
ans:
7.47
